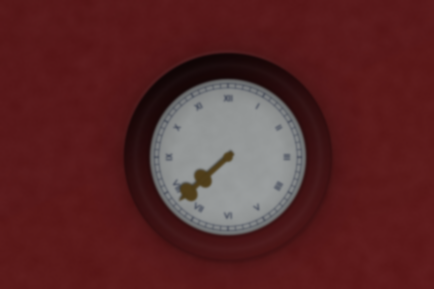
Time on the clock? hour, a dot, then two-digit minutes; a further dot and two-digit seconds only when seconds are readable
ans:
7.38
